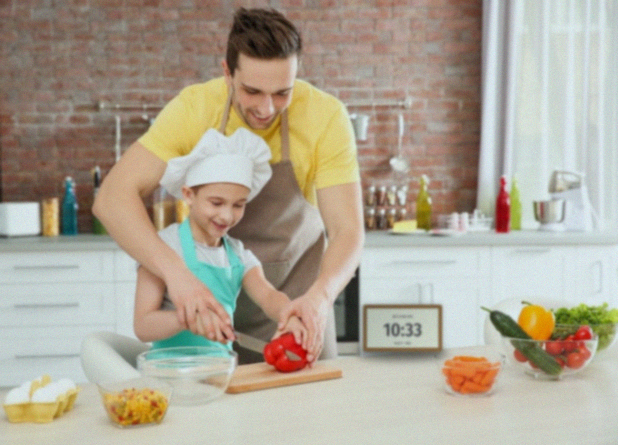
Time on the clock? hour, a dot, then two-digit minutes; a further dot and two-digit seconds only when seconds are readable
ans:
10.33
